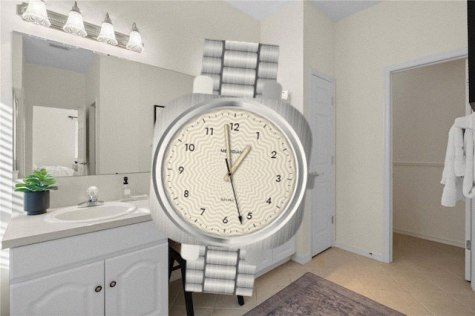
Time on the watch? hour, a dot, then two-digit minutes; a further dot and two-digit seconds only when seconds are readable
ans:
12.58.27
